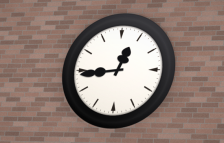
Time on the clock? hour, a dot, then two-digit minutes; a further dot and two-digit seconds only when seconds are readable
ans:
12.44
